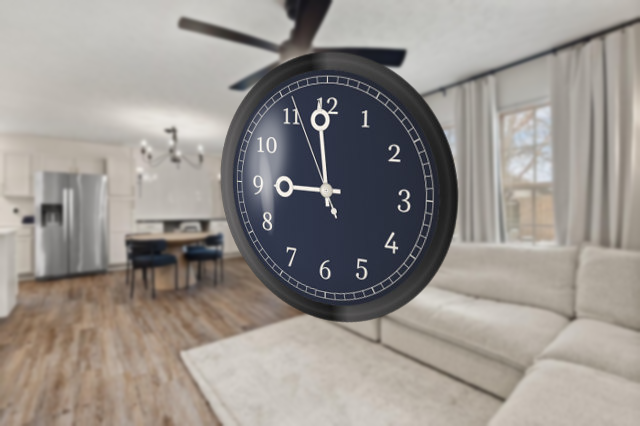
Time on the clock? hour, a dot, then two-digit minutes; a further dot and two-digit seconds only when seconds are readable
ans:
8.58.56
